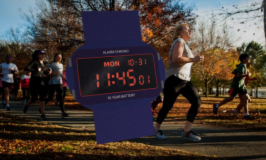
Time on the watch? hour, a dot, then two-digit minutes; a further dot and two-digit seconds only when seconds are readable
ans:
11.45.01
